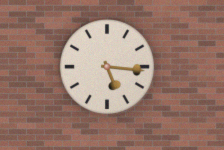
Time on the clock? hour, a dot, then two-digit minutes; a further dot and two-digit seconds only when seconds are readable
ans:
5.16
